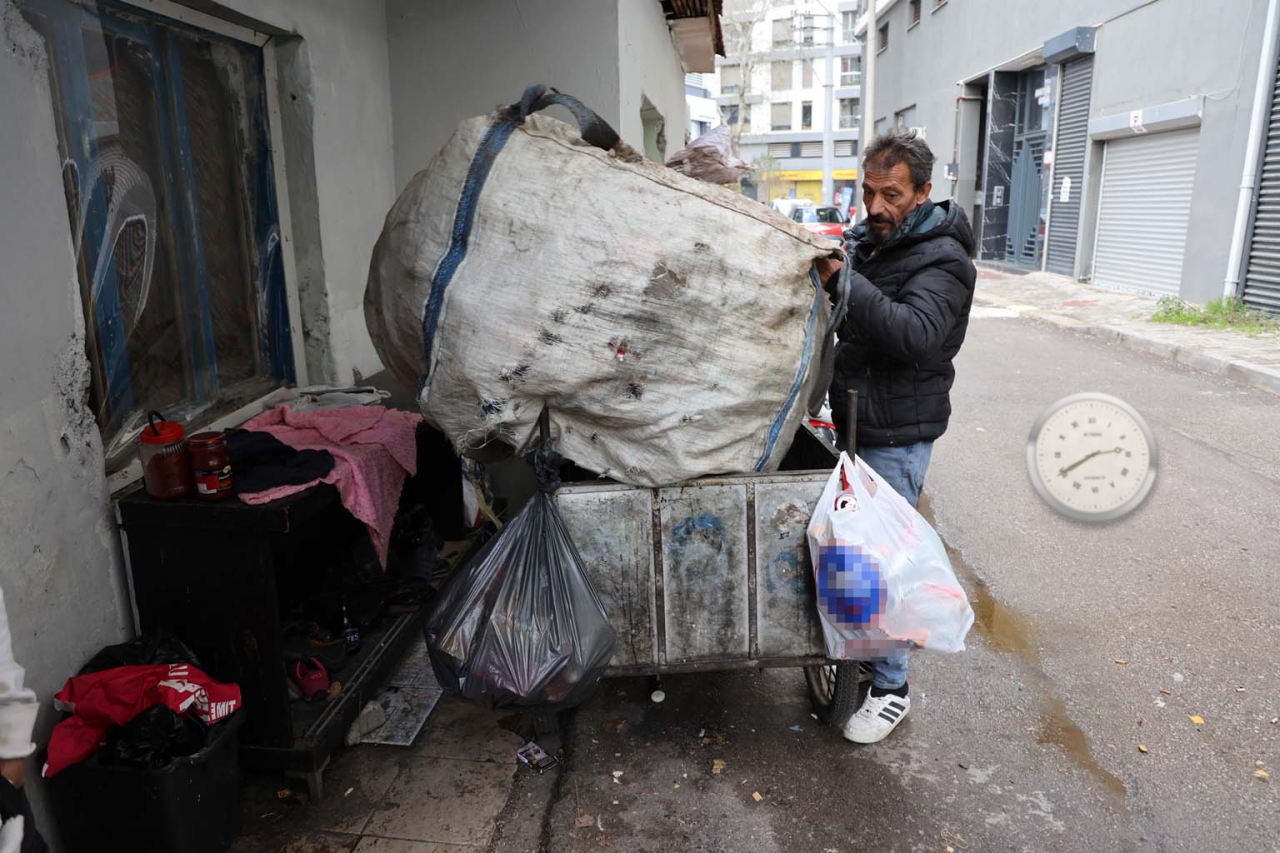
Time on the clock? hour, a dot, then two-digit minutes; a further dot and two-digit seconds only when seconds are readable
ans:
2.40
